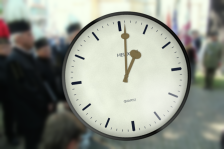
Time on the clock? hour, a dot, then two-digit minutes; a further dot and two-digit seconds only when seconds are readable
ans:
1.01
